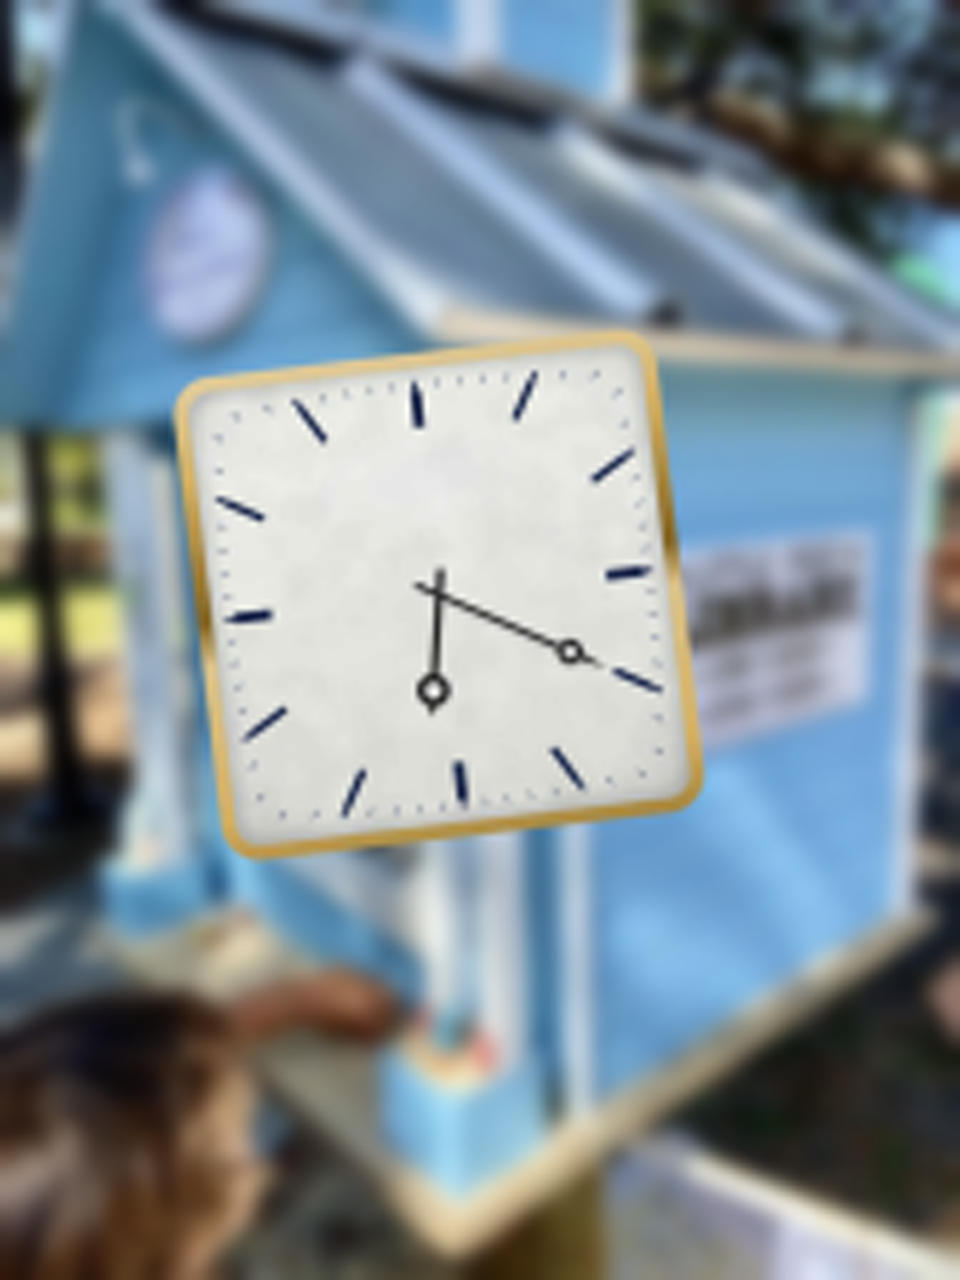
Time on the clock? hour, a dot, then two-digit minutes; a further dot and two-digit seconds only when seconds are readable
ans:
6.20
